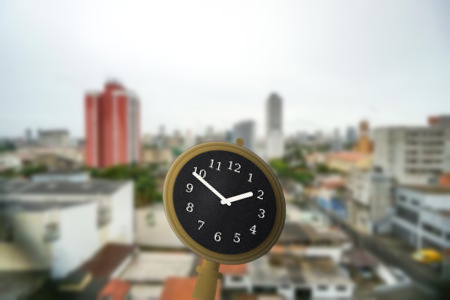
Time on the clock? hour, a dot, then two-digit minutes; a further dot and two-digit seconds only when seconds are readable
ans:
1.49
